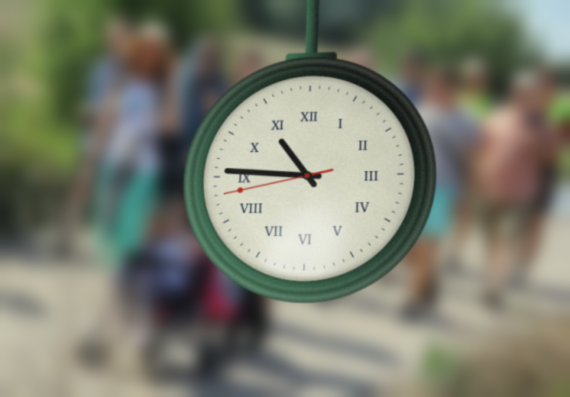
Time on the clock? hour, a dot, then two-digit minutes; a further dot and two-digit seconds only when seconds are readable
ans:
10.45.43
